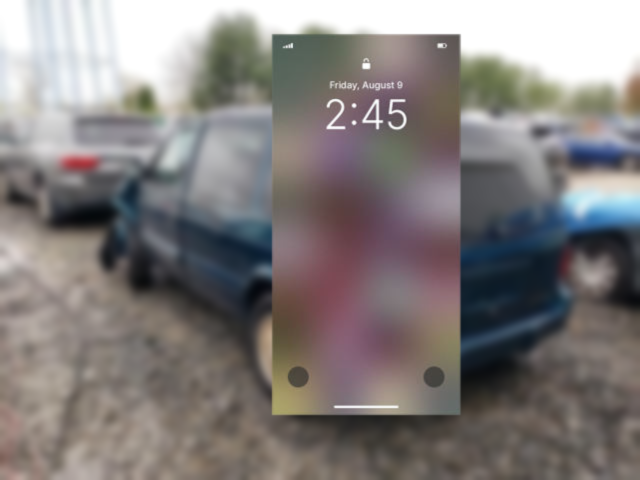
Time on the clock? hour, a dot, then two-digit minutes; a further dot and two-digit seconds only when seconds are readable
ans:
2.45
